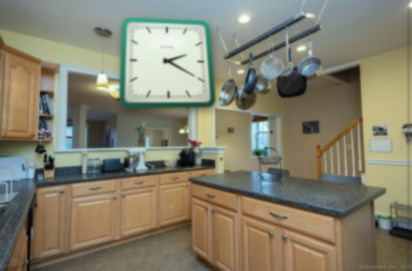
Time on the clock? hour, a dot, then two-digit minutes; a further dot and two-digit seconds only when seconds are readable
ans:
2.20
